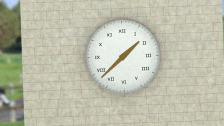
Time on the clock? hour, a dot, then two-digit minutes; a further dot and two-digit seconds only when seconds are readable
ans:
1.38
